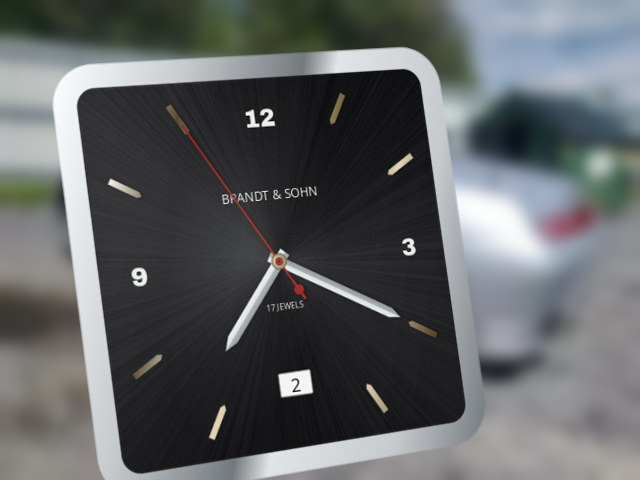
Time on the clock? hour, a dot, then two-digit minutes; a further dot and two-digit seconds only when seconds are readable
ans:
7.19.55
